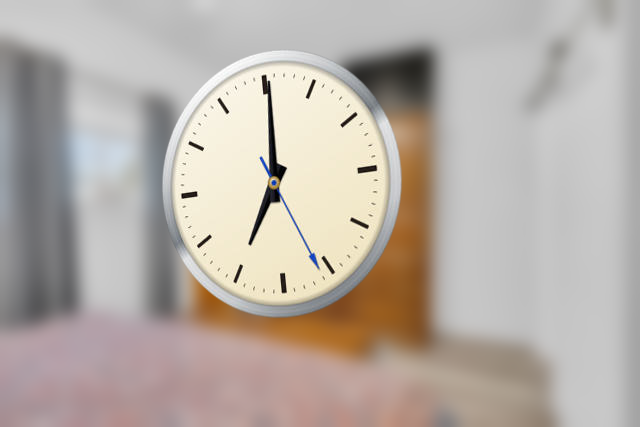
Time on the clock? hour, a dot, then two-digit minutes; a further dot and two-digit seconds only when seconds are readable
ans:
7.00.26
